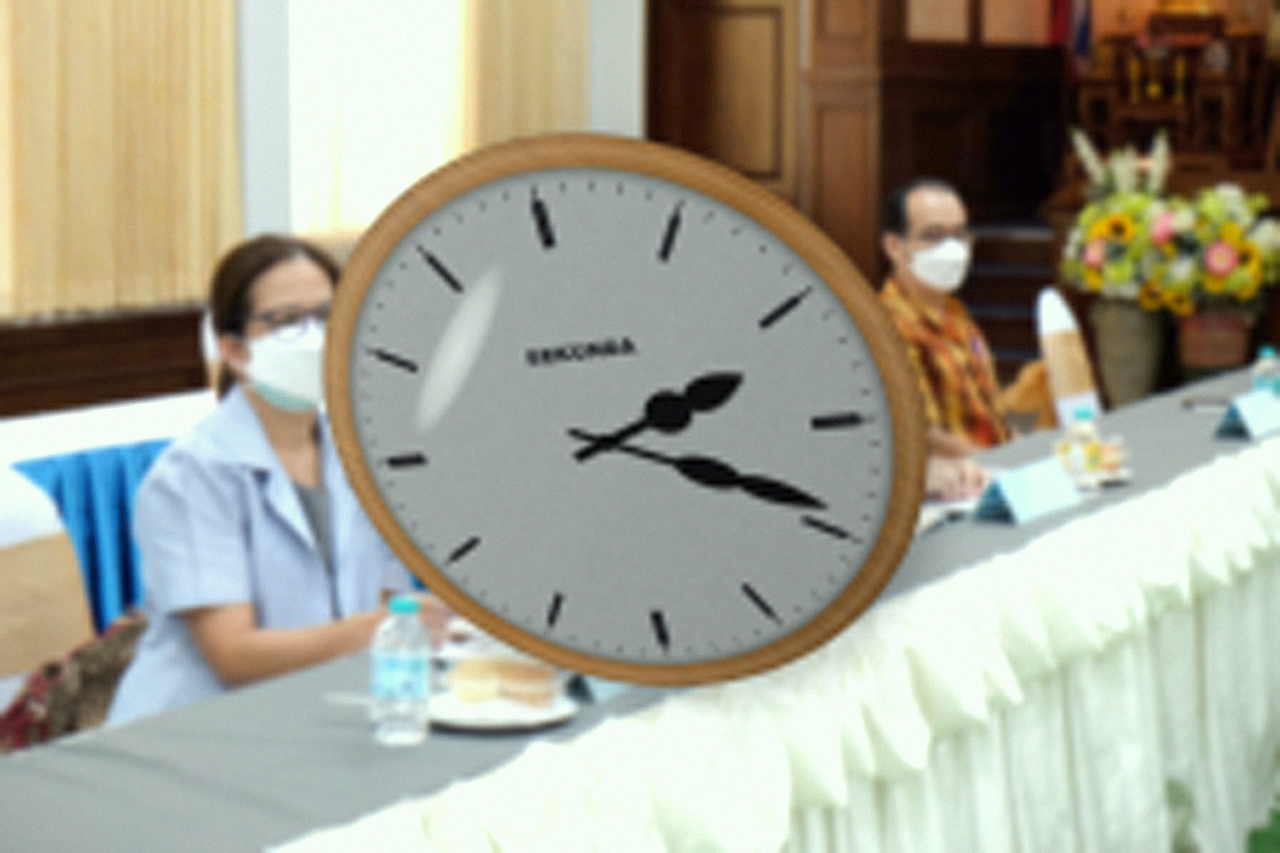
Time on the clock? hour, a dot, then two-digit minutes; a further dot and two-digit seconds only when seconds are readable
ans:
2.19
